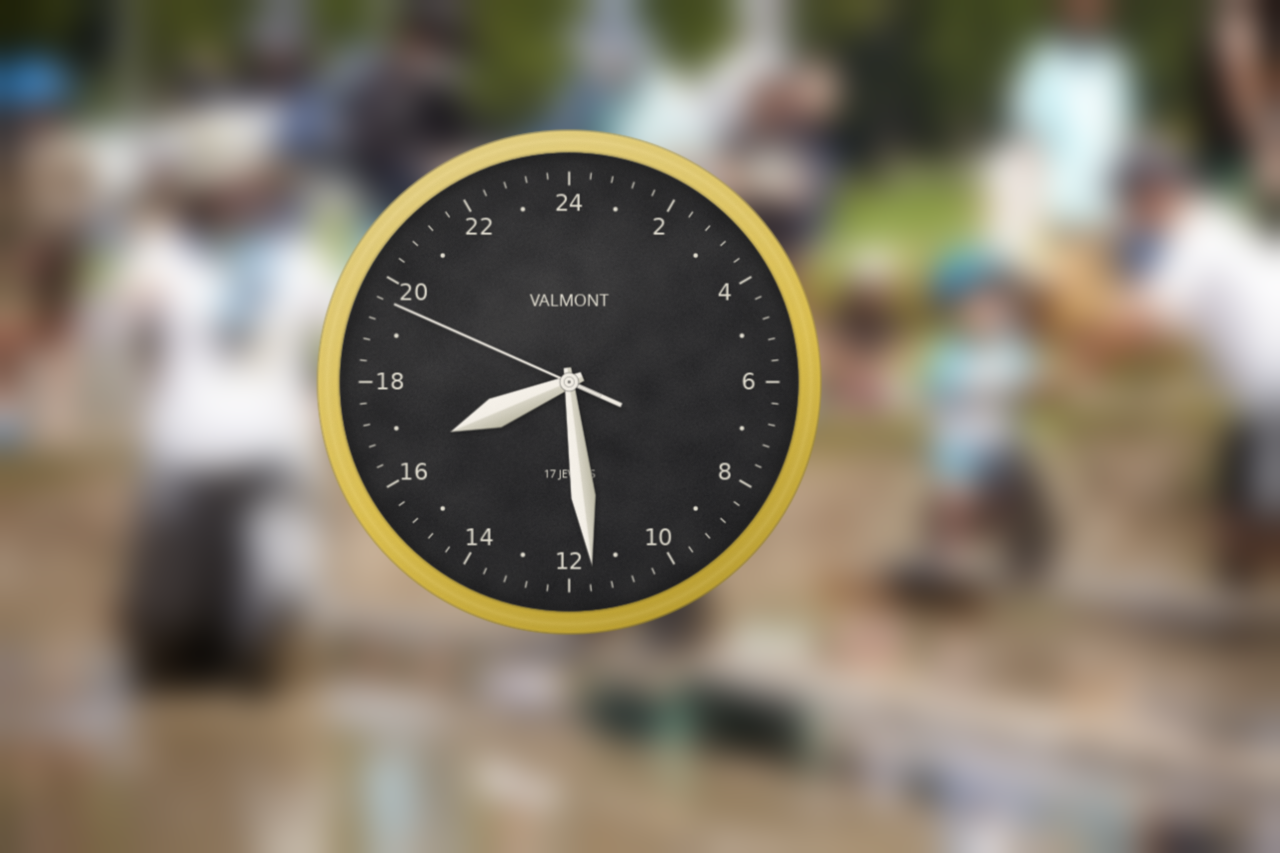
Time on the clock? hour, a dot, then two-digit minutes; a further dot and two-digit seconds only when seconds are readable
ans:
16.28.49
